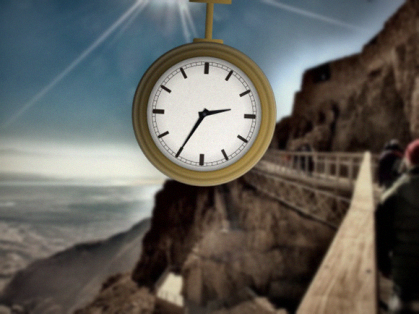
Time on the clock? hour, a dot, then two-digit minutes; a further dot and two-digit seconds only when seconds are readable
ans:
2.35
